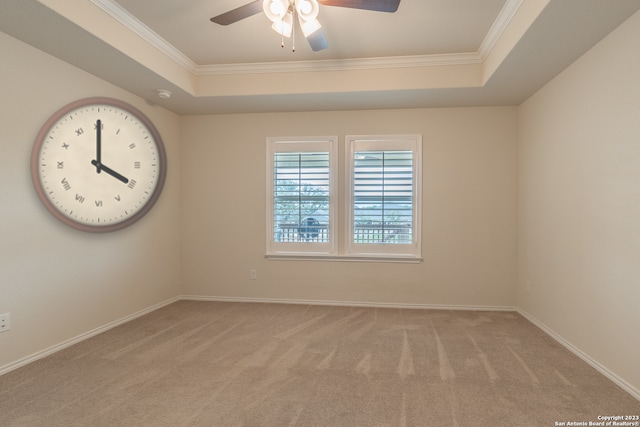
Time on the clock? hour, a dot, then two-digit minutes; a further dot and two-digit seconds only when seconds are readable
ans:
4.00
